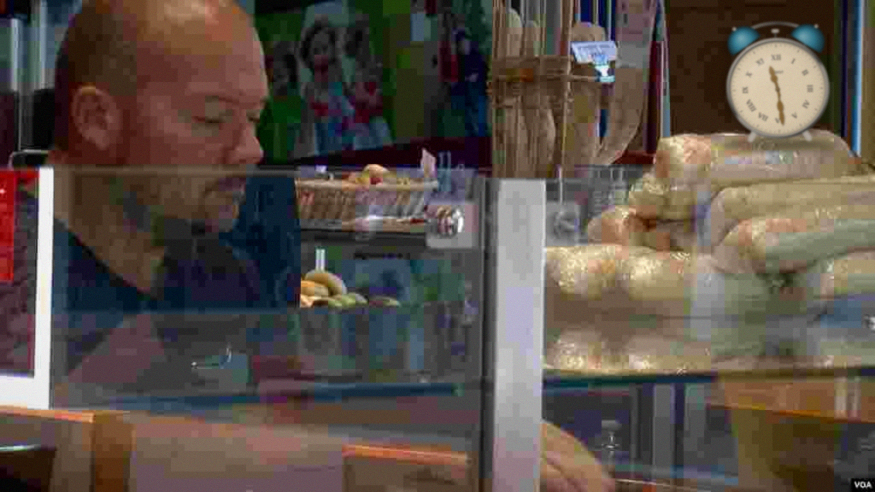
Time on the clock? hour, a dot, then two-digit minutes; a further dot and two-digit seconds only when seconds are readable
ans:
11.29
